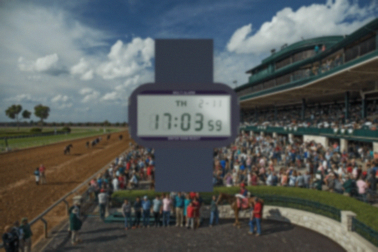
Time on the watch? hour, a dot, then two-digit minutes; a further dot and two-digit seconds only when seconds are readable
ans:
17.03.59
